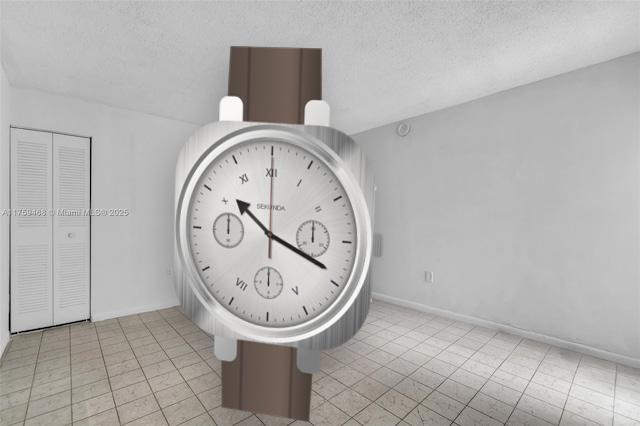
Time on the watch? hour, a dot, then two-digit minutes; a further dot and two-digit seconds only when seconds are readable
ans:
10.19
